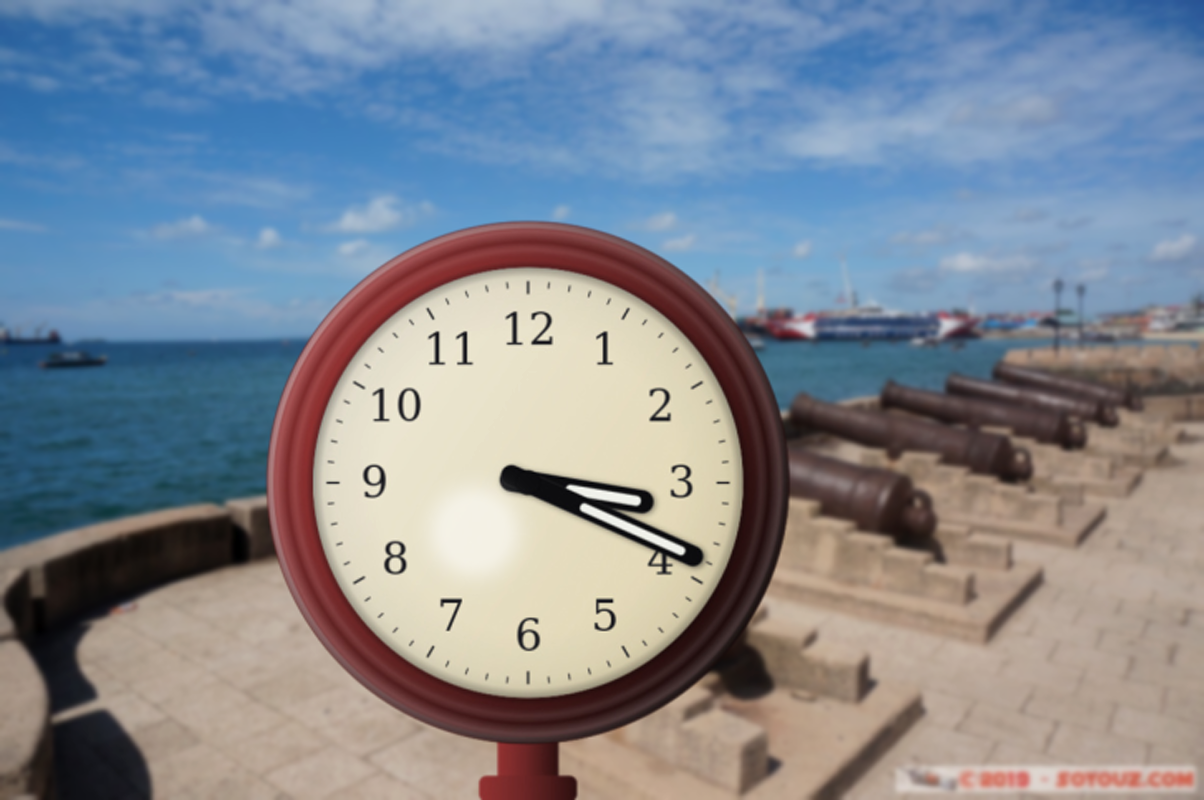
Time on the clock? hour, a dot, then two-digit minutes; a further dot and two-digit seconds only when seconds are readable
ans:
3.19
